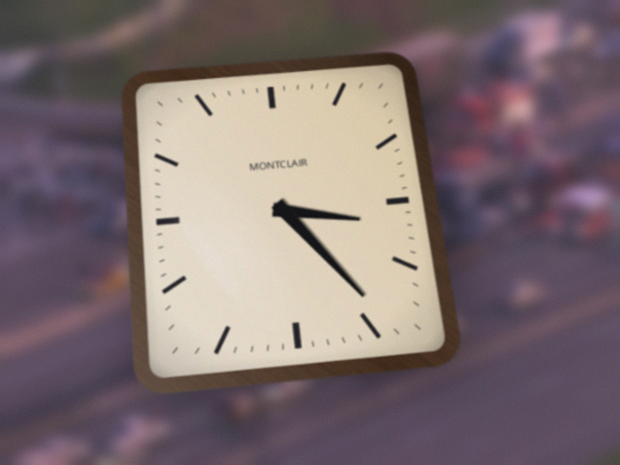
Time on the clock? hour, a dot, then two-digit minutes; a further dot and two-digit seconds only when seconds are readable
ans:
3.24
